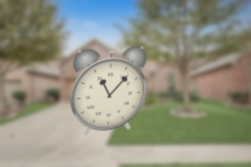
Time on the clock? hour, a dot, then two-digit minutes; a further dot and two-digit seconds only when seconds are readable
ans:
11.07
